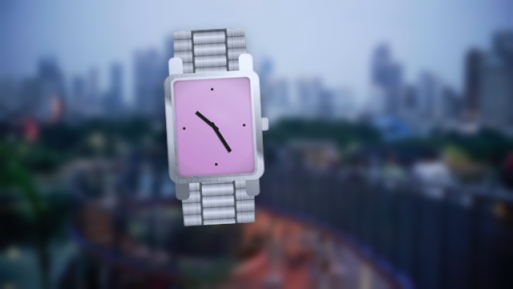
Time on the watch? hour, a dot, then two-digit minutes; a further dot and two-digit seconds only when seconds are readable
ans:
10.25
